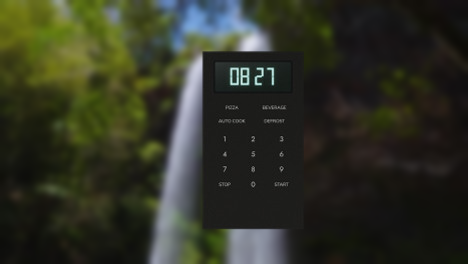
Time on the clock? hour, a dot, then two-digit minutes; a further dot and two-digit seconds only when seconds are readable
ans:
8.27
